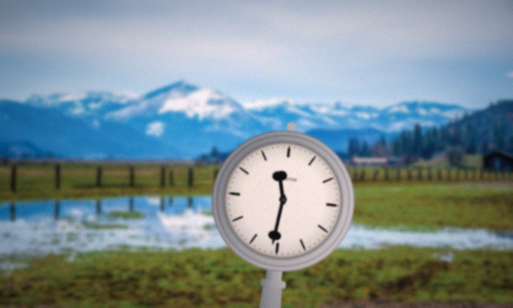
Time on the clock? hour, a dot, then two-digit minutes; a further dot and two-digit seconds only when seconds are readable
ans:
11.31
